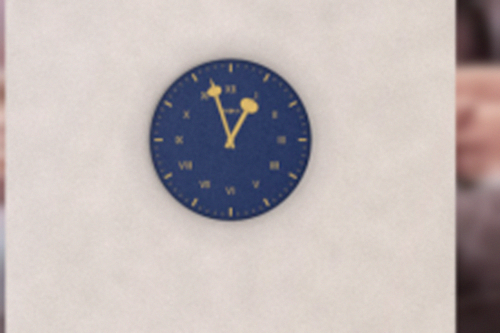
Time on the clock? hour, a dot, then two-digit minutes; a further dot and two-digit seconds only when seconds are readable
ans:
12.57
